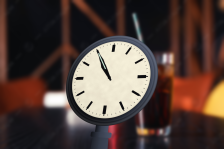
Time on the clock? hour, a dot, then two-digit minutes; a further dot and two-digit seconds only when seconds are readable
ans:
10.55
